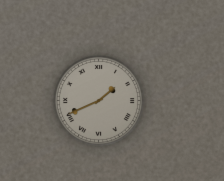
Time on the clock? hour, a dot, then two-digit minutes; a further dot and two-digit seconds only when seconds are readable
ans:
1.41
